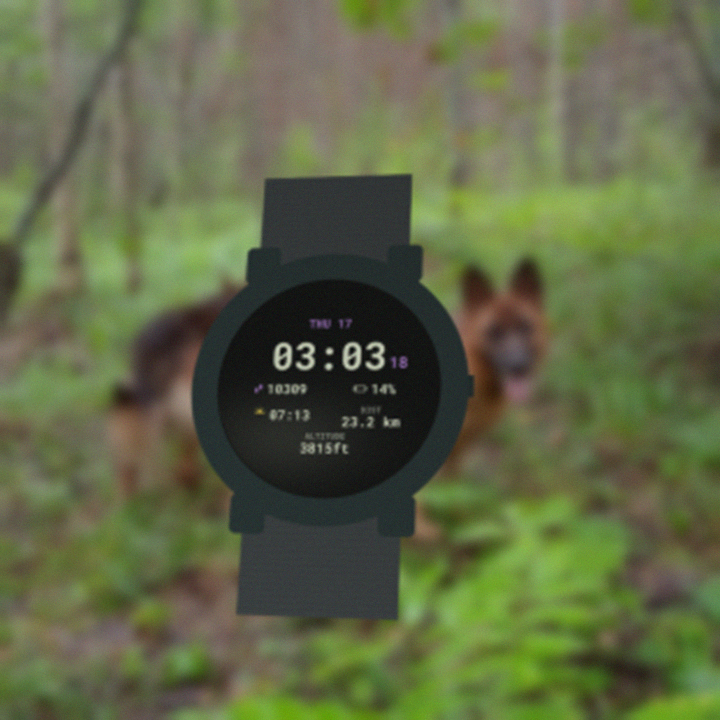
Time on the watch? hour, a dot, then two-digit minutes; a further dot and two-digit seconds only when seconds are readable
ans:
3.03
